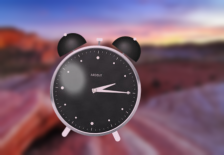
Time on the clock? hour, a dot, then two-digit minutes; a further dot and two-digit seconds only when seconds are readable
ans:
2.15
